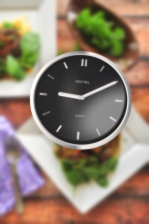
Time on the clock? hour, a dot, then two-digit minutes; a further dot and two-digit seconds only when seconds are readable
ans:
9.10
